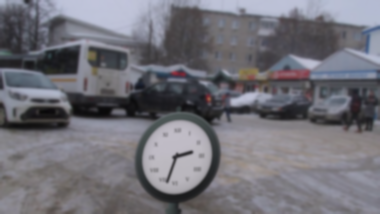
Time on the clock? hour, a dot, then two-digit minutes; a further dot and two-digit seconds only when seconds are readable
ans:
2.33
